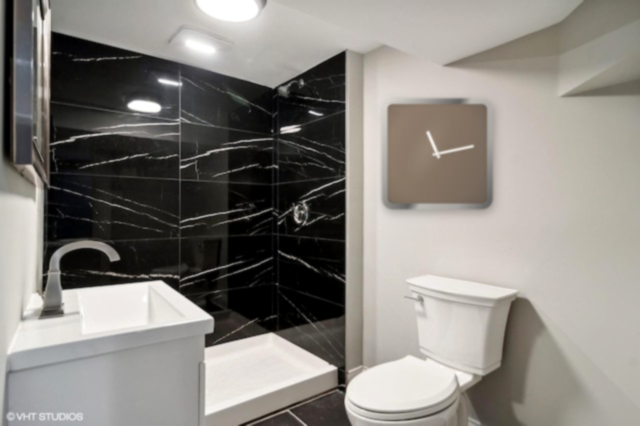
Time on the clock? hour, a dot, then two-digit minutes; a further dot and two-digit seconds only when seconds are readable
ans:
11.13
